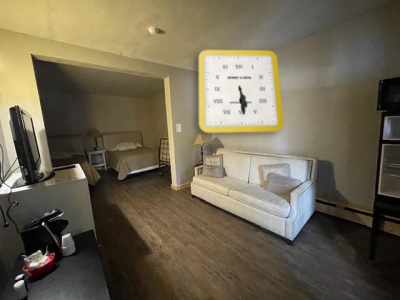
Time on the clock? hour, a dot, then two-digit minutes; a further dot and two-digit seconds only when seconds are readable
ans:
5.29
